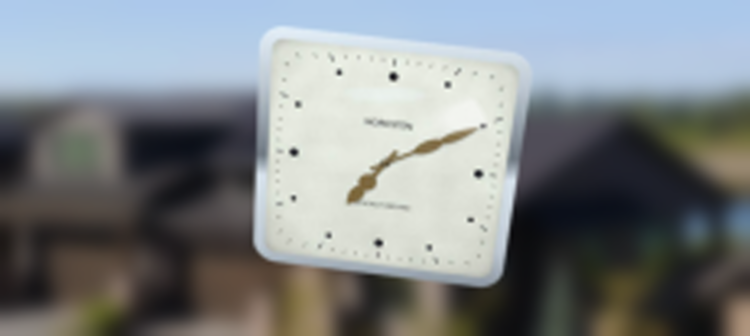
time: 7:10
